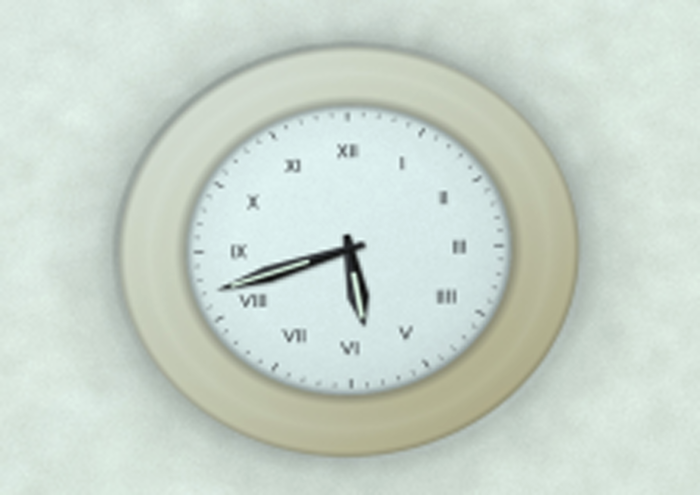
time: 5:42
